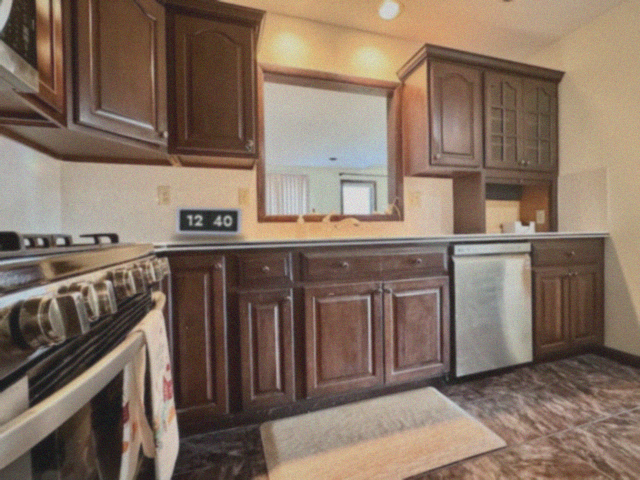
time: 12:40
